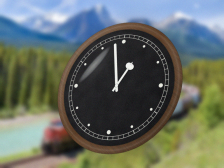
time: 12:58
